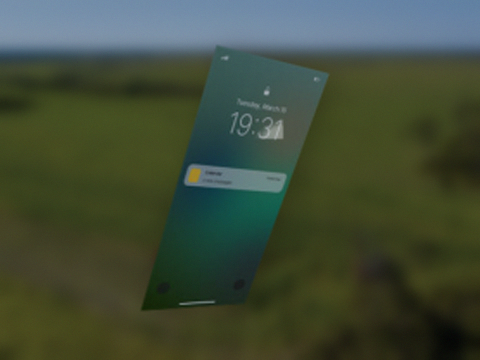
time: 19:31
